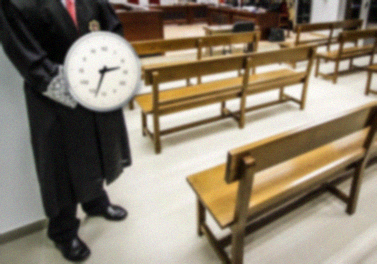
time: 2:33
